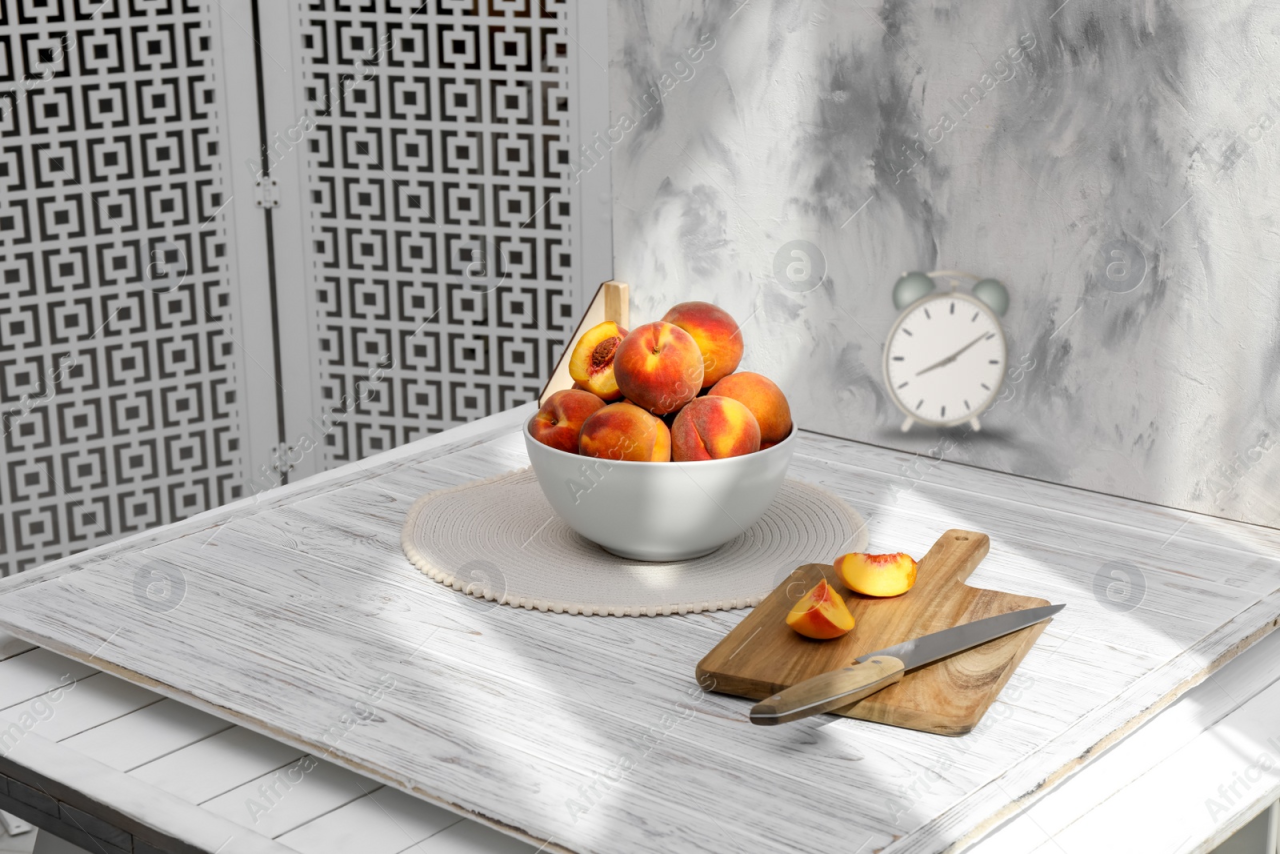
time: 8:09
